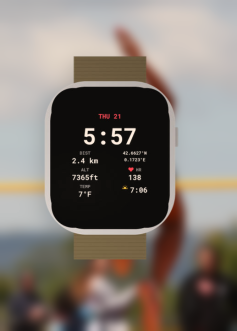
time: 5:57
